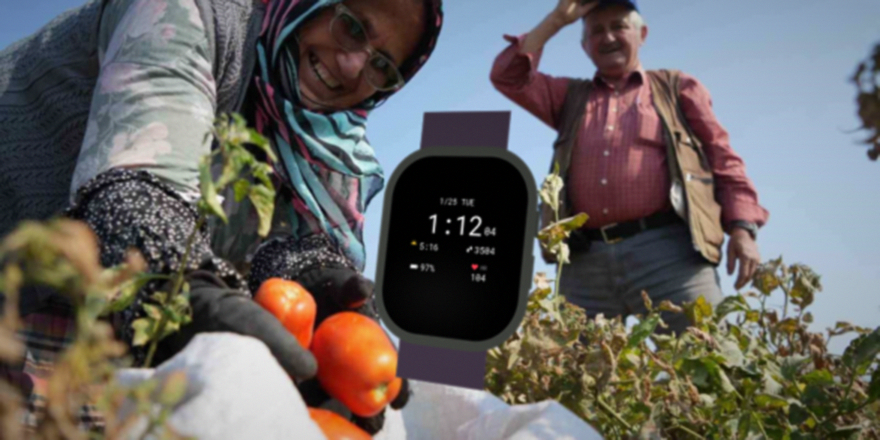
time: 1:12
